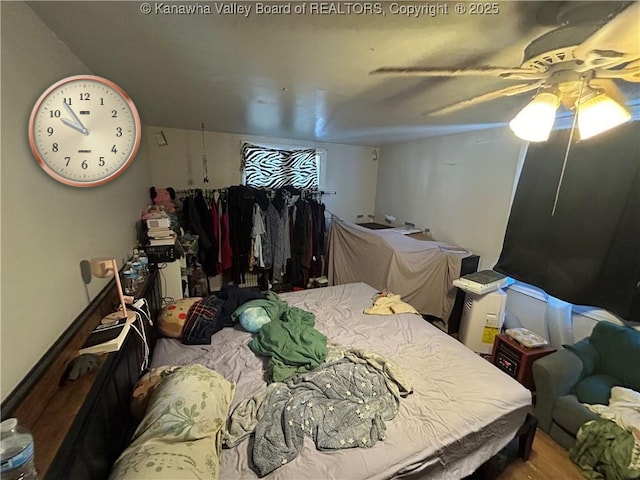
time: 9:54
